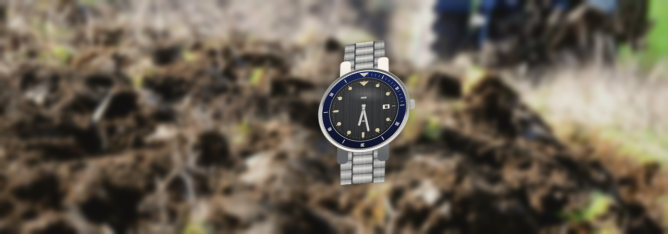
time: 6:28
